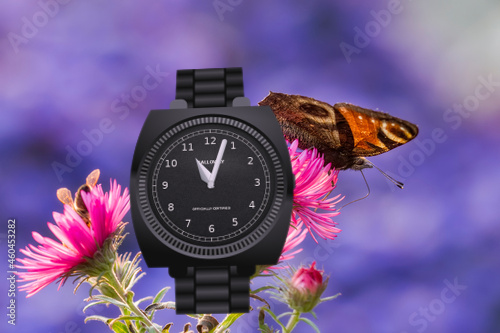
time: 11:03
